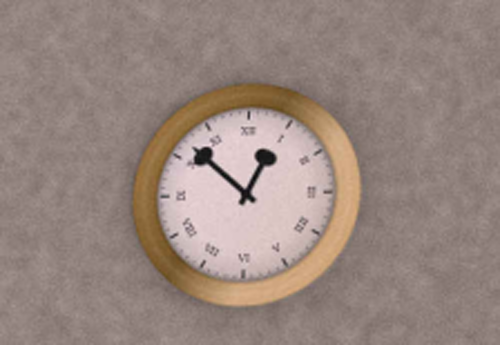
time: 12:52
